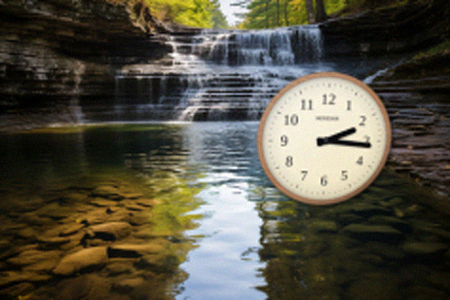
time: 2:16
